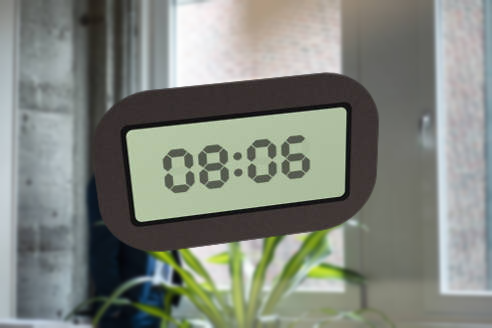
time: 8:06
